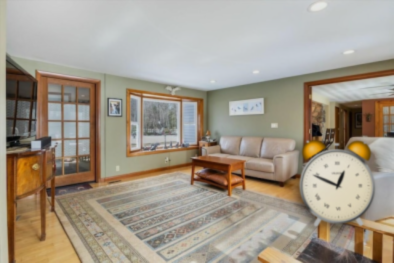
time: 12:49
